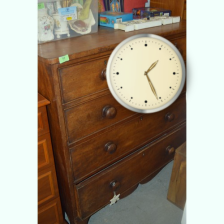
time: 1:26
